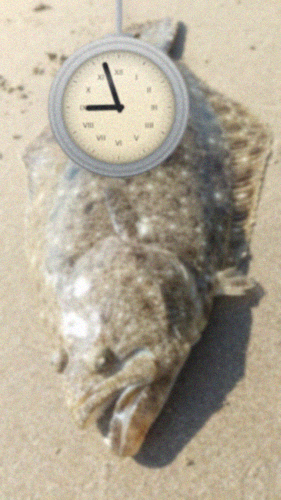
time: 8:57
